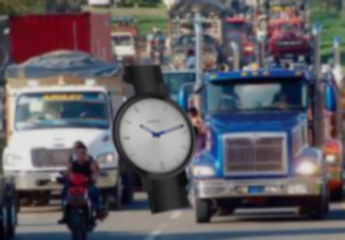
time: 10:13
